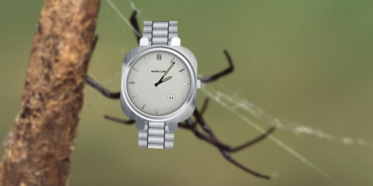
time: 2:06
